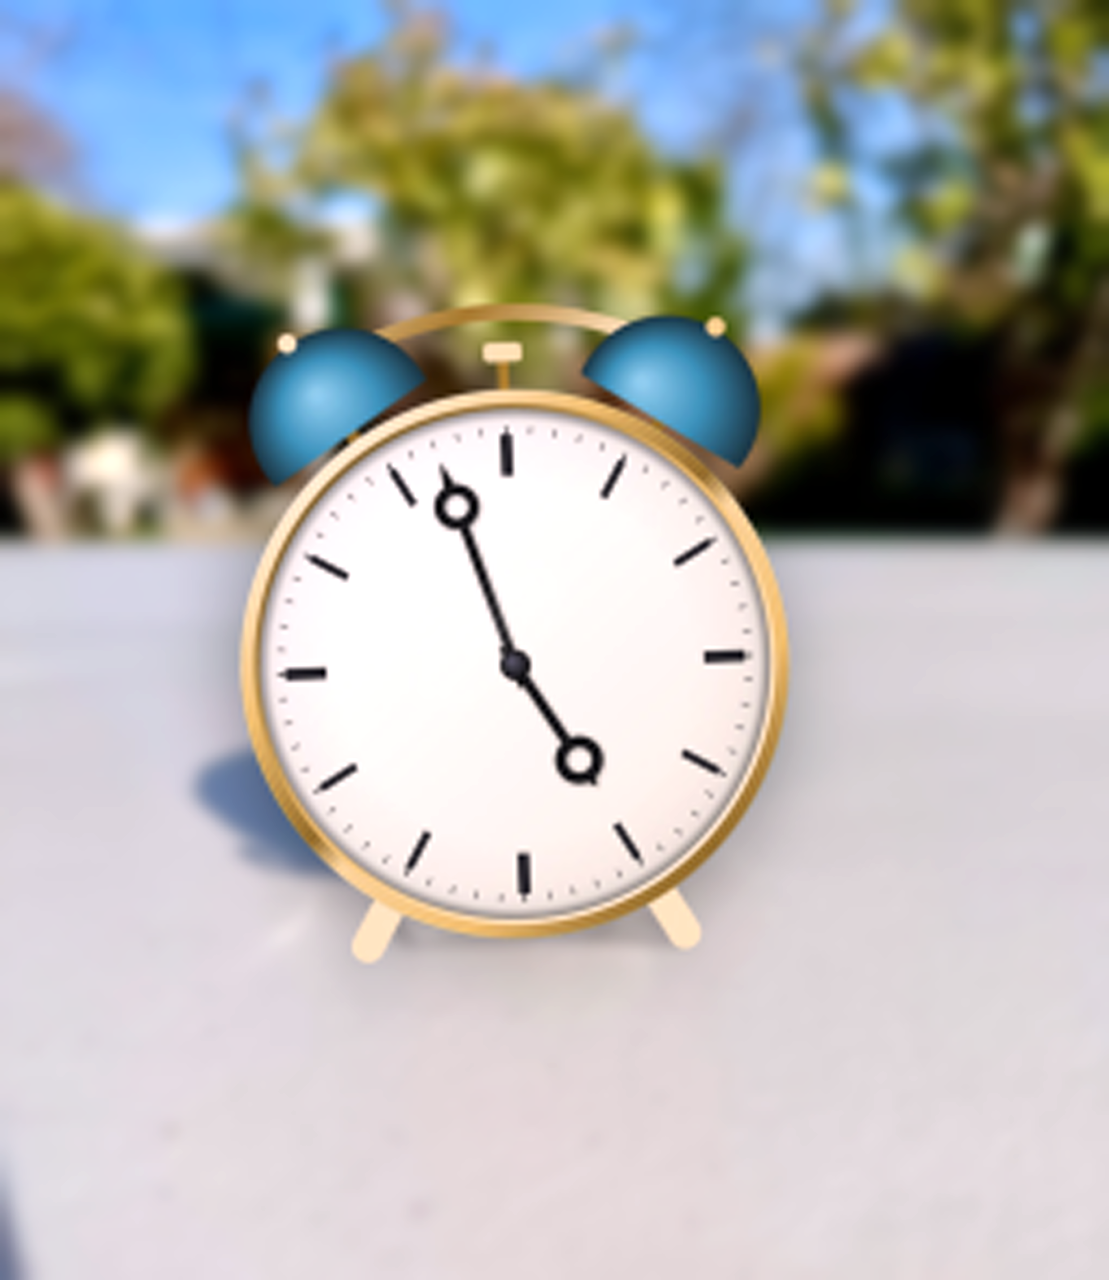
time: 4:57
